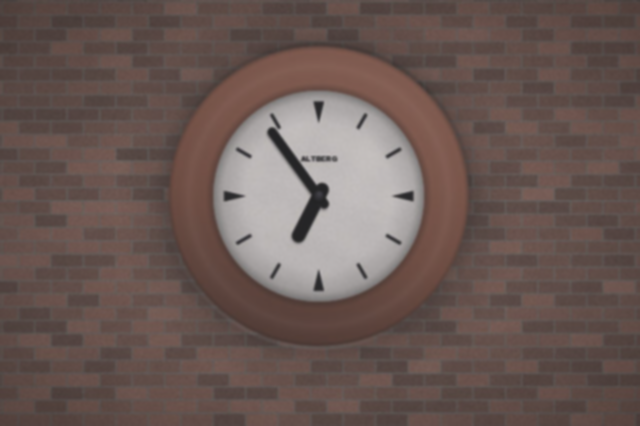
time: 6:54
